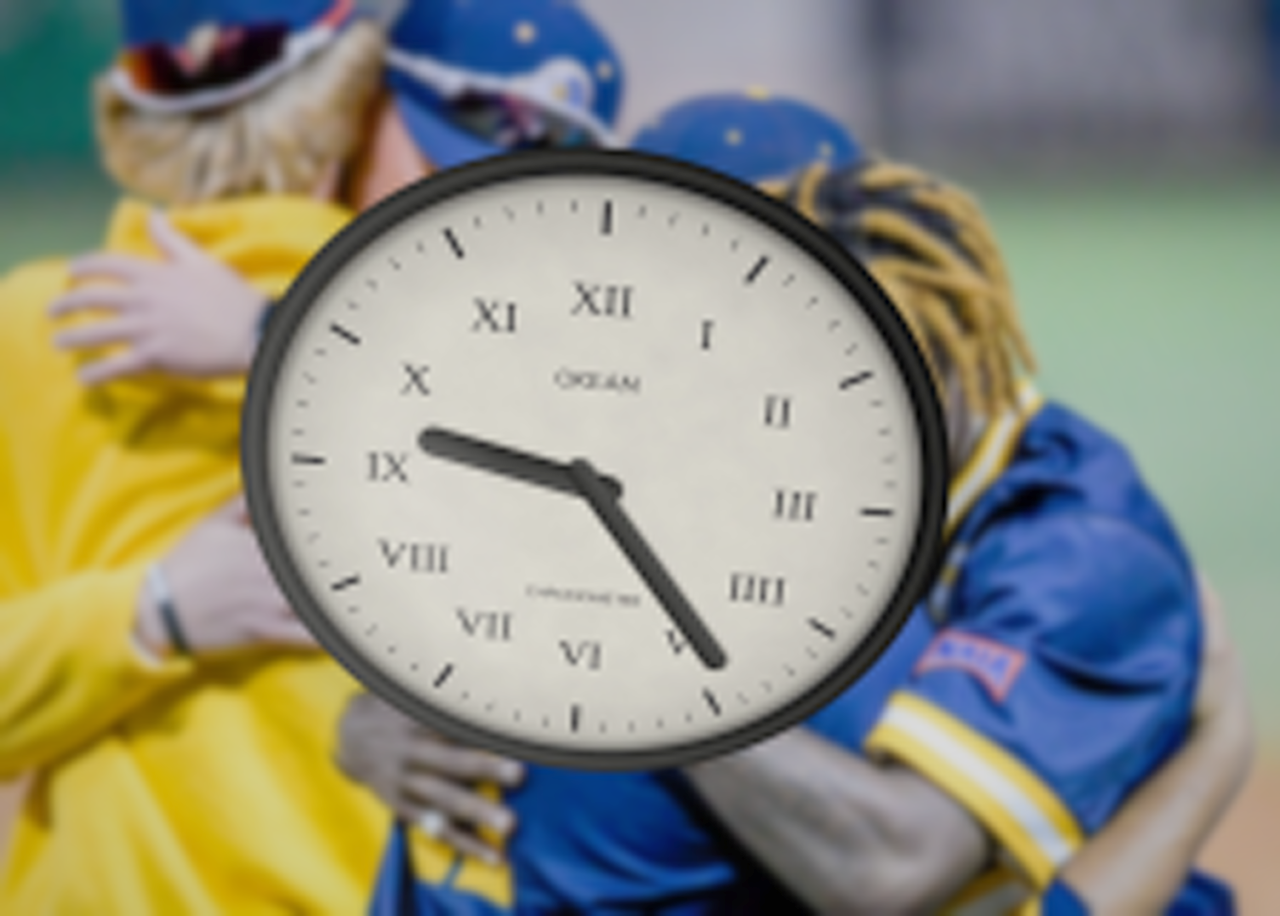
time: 9:24
